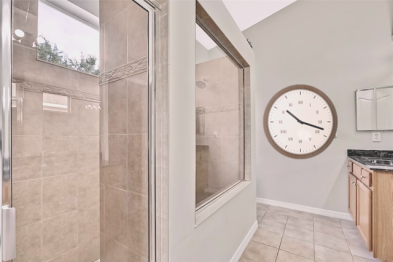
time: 10:18
